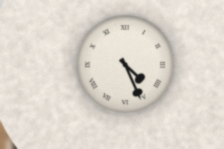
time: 4:26
